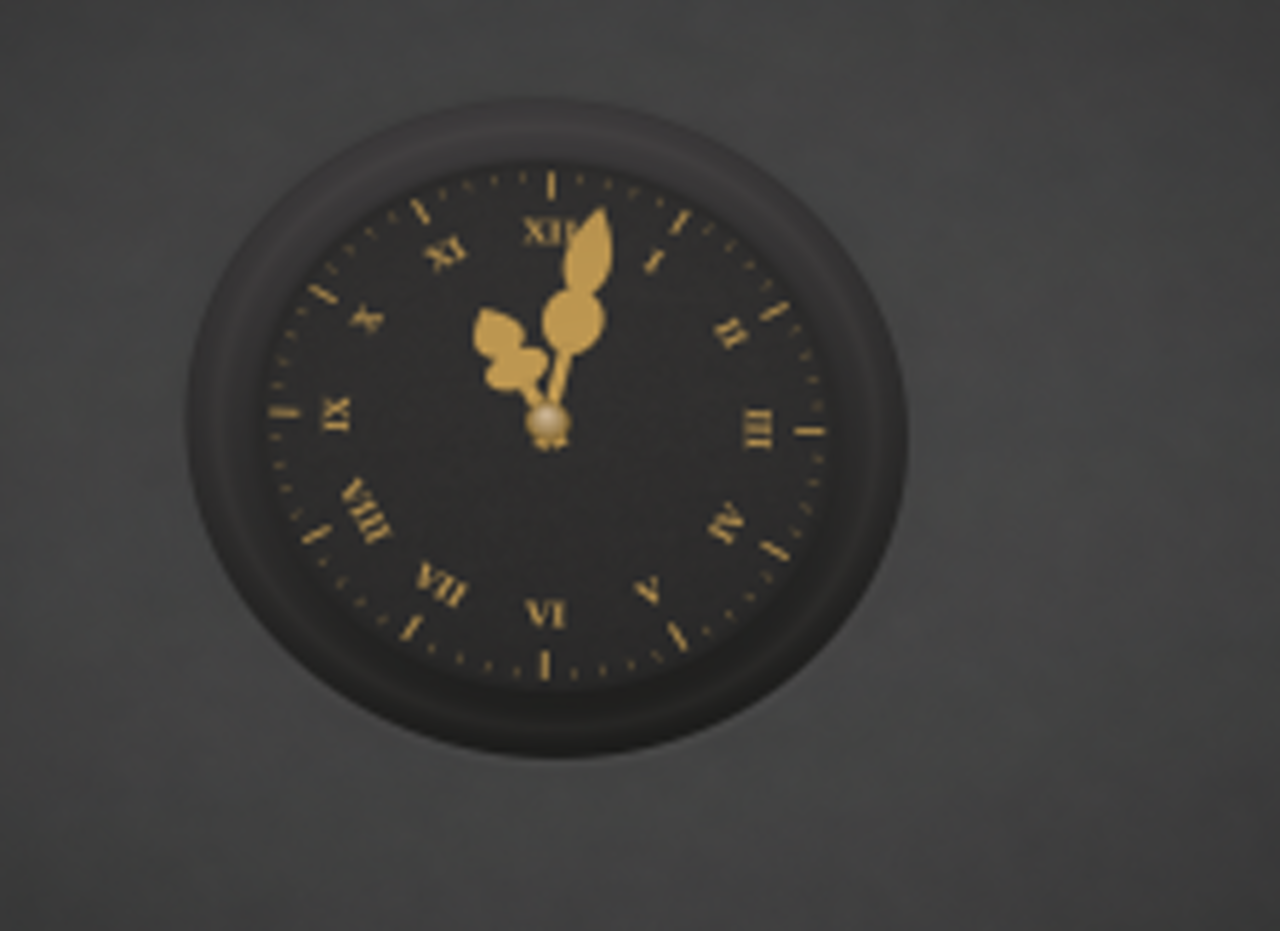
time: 11:02
